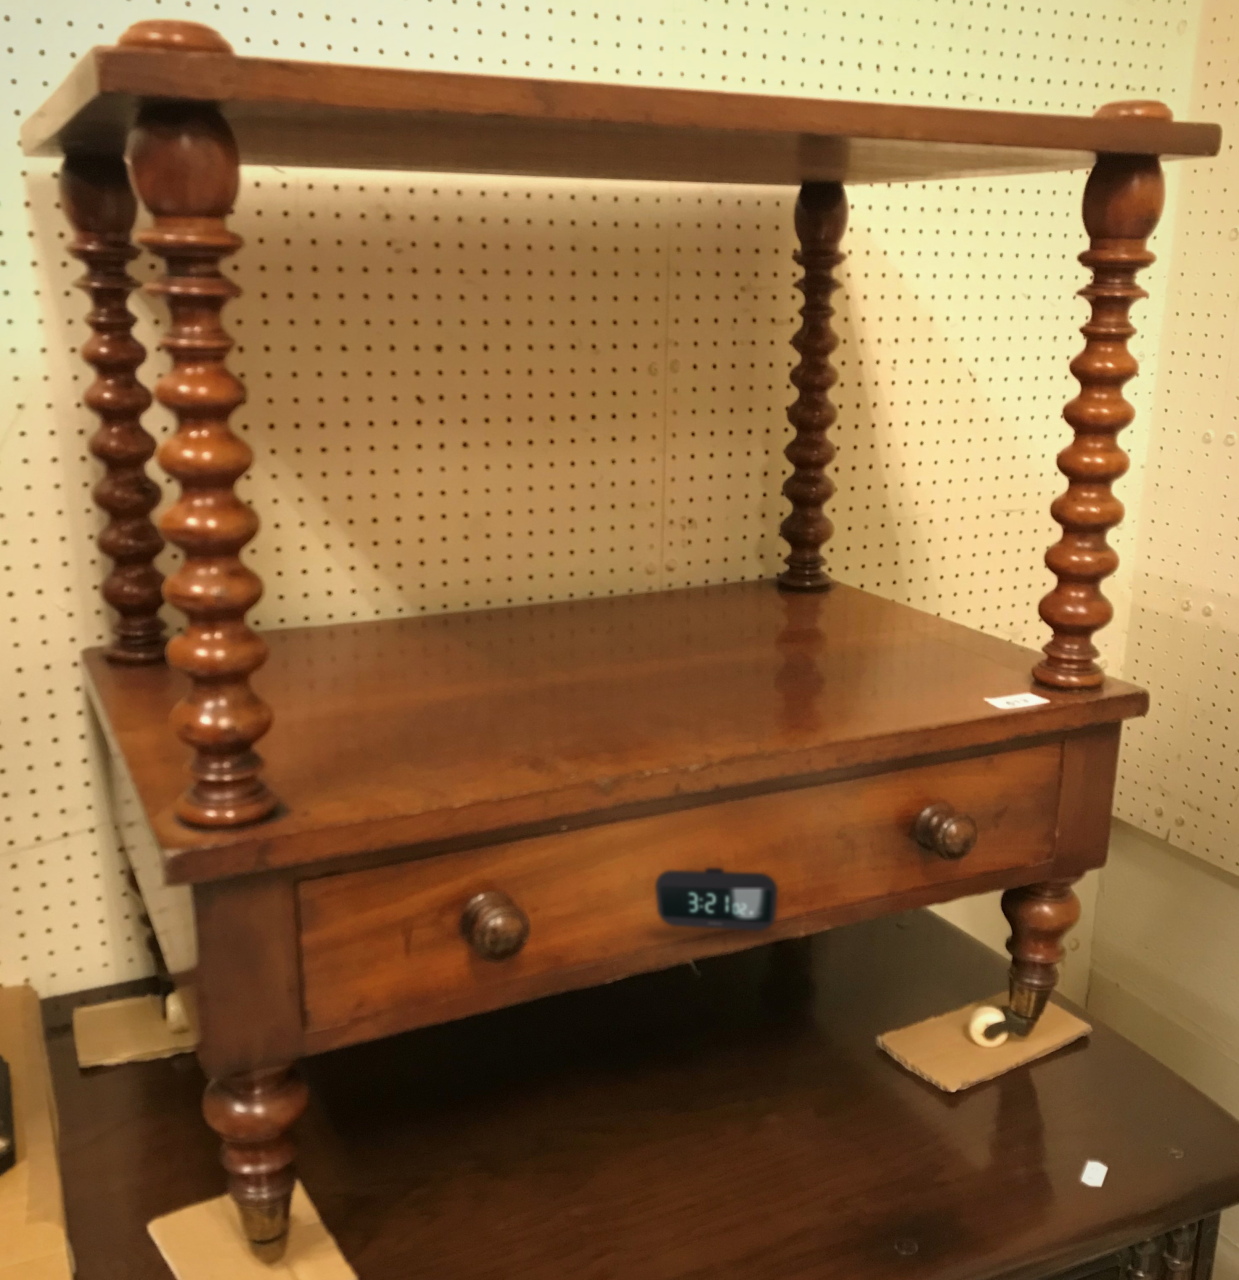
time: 3:21
